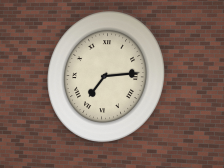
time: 7:14
